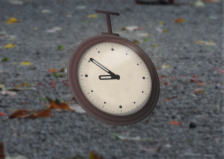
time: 8:51
